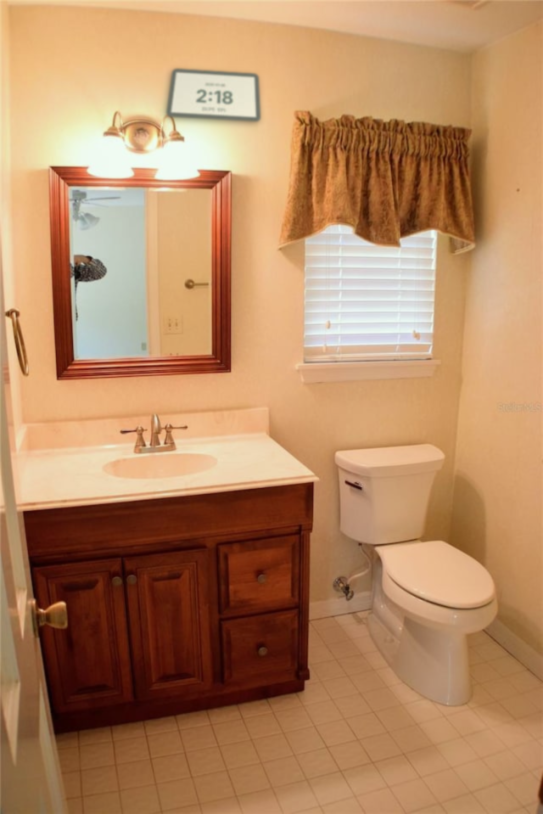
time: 2:18
